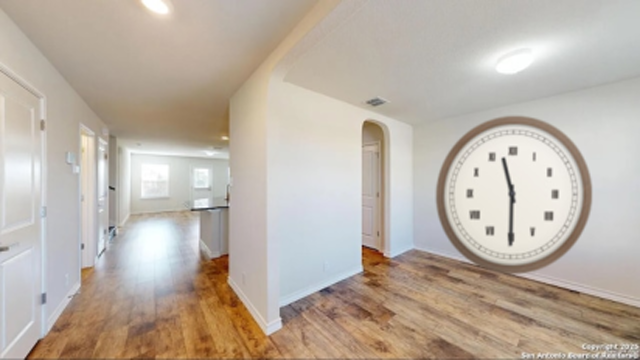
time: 11:30
